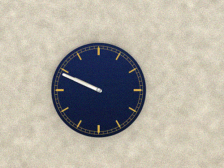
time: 9:49
